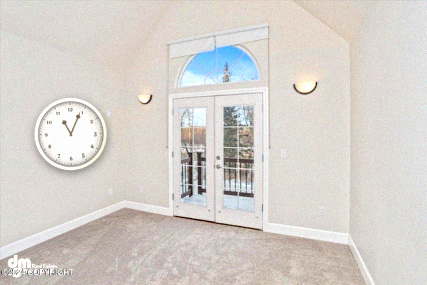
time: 11:04
